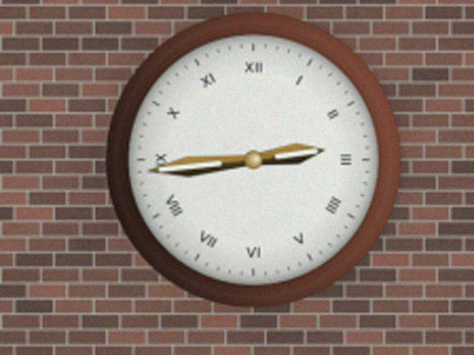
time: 2:44
